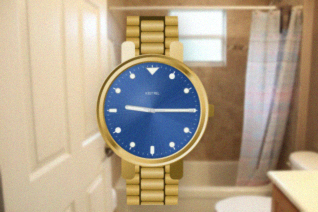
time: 9:15
